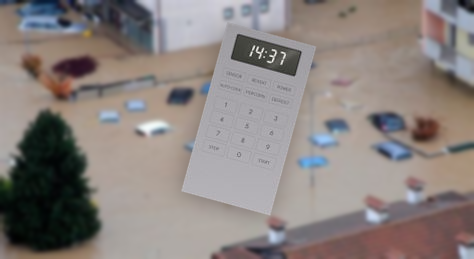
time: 14:37
